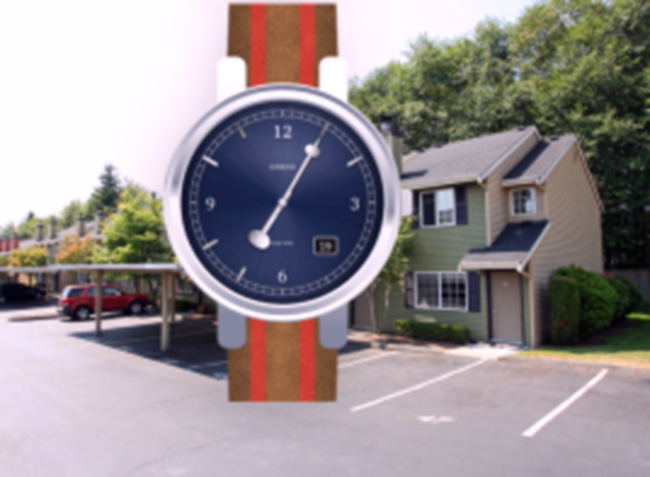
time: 7:05
